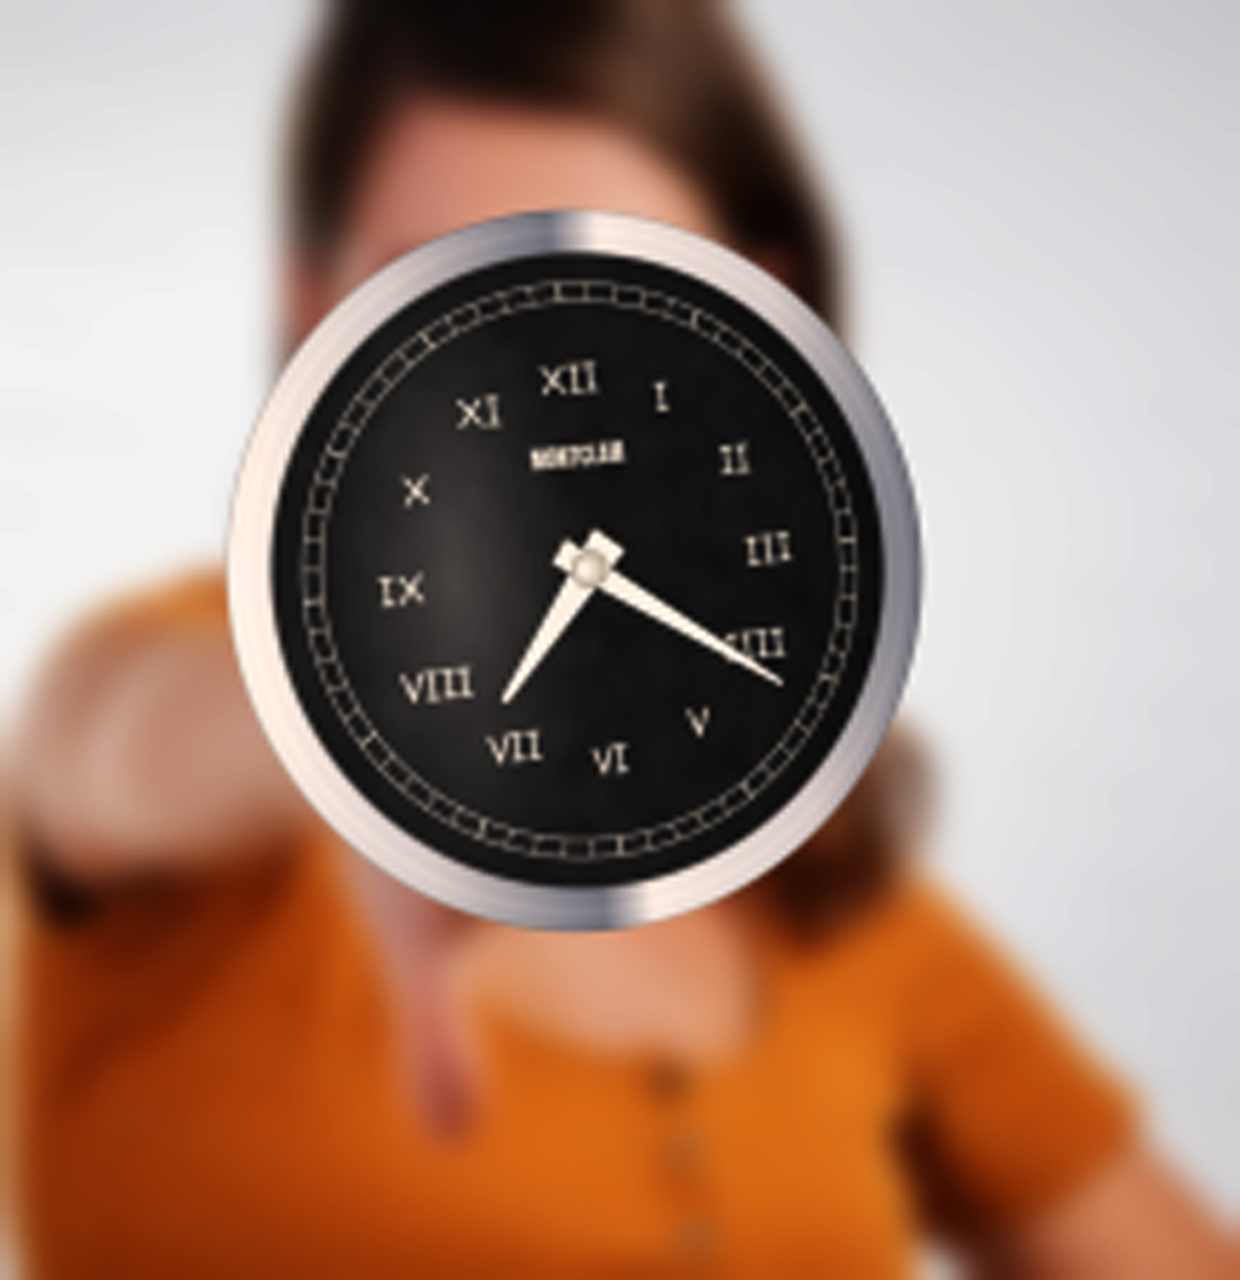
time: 7:21
